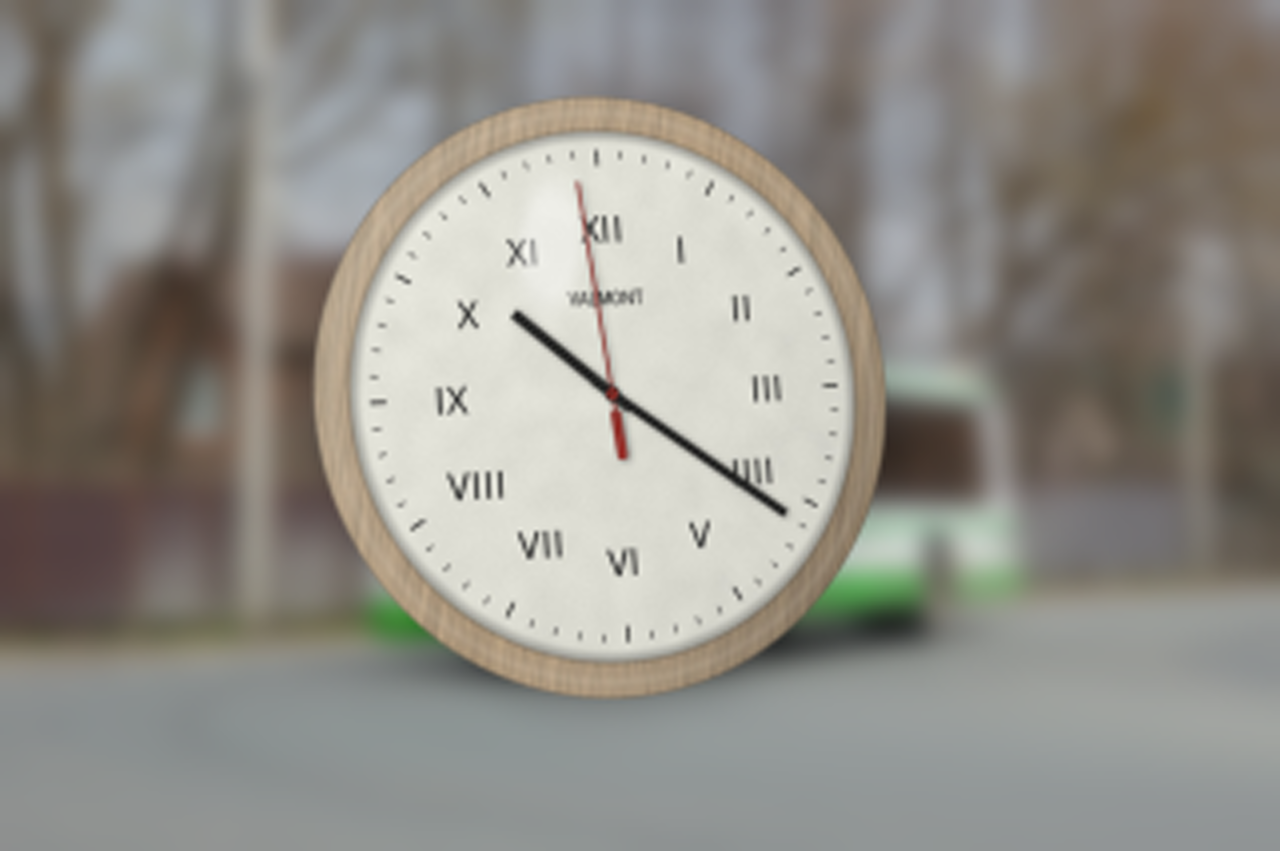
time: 10:20:59
